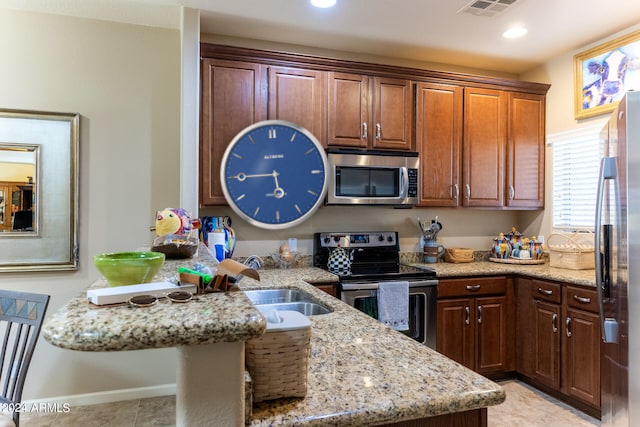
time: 5:45
